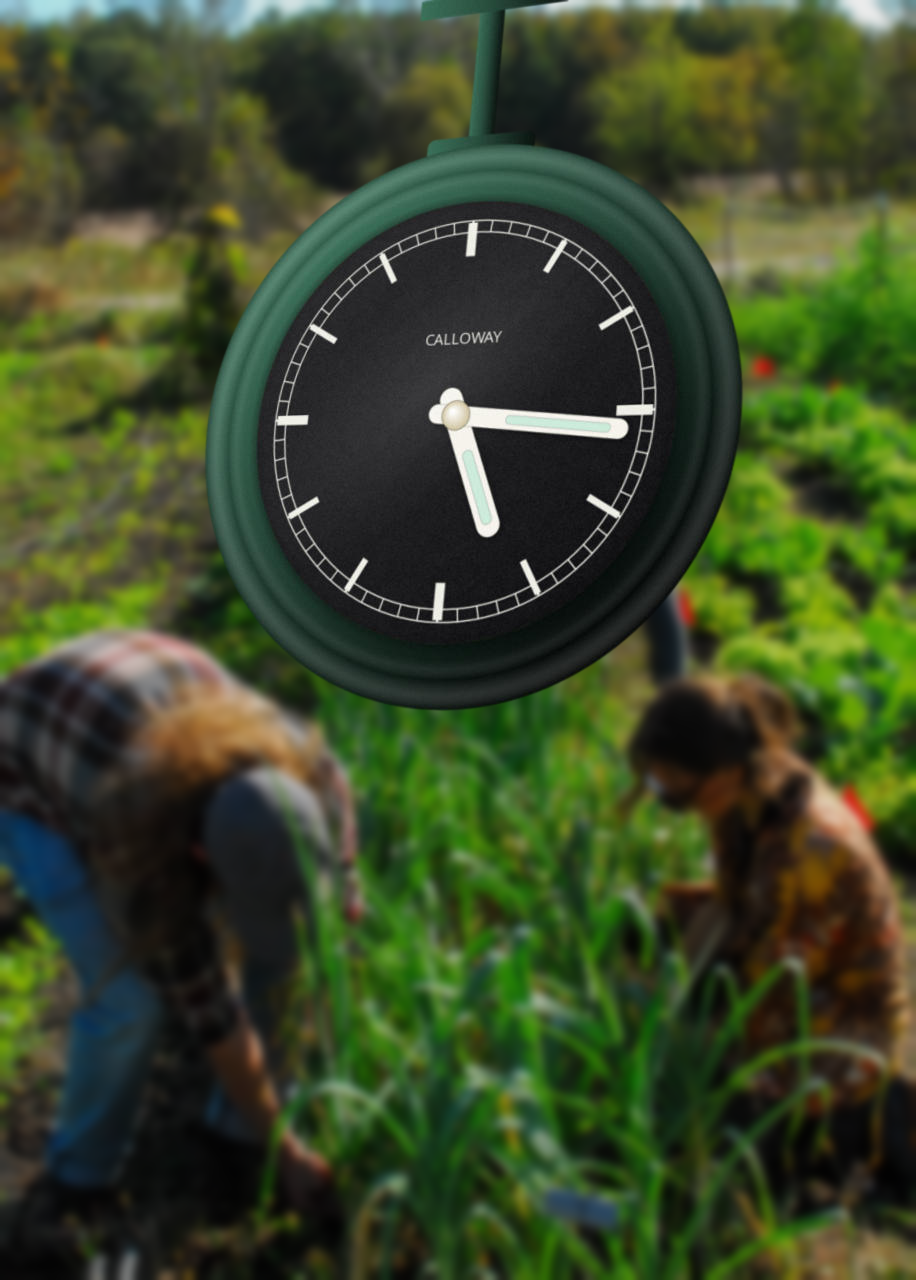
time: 5:16
